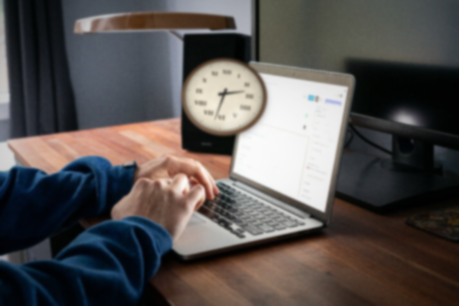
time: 2:32
